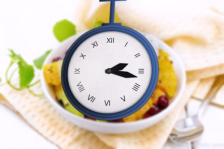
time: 2:17
